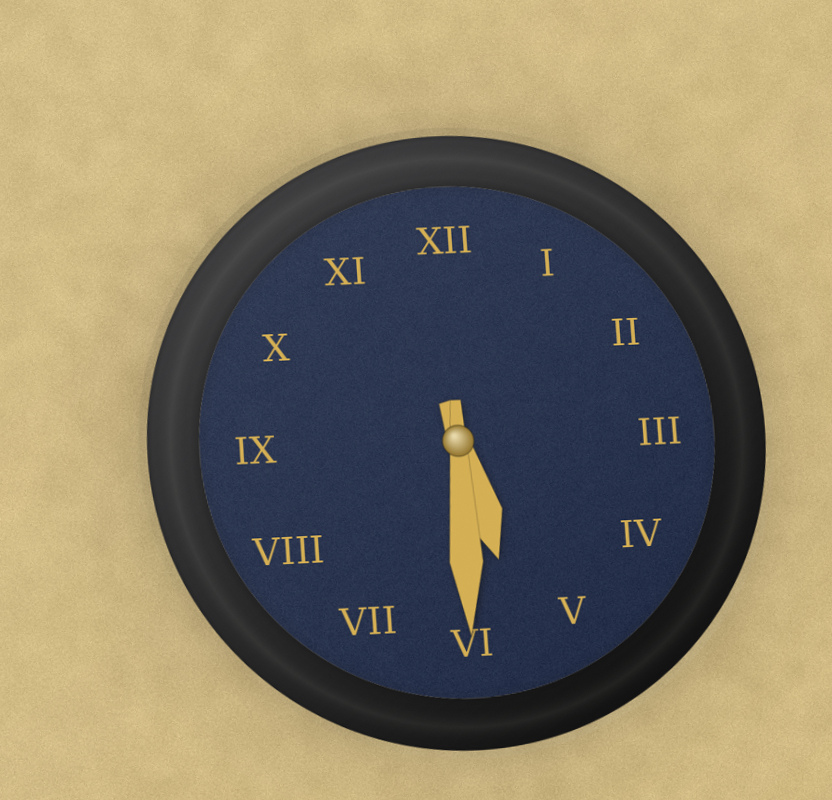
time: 5:30
